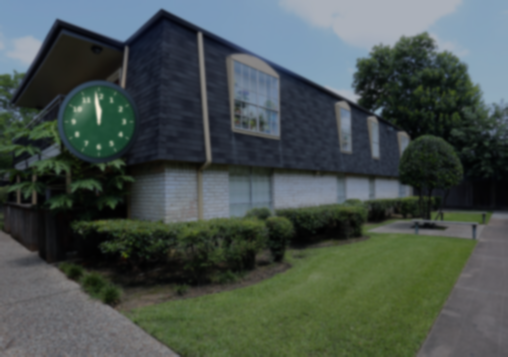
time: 11:59
